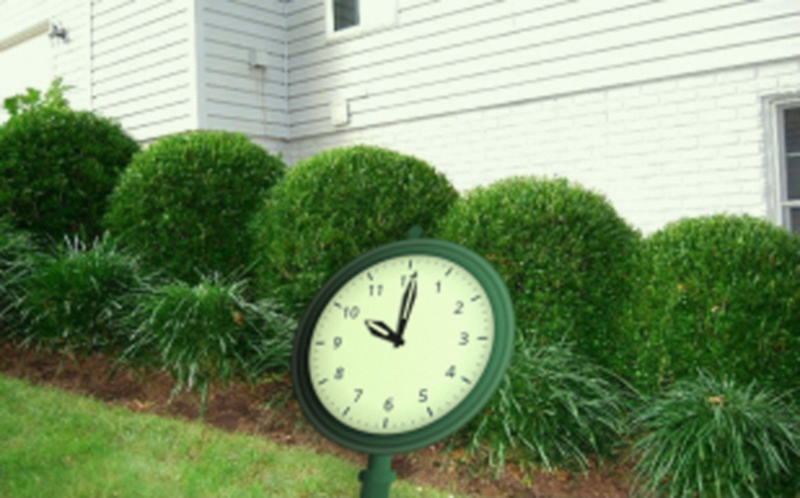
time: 10:01
